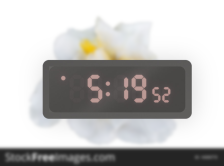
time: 5:19:52
